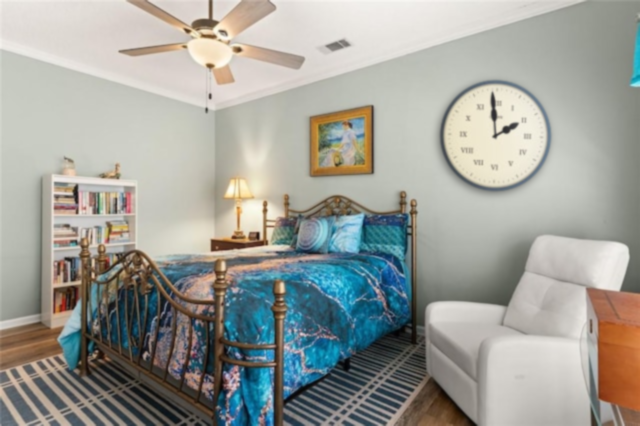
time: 1:59
